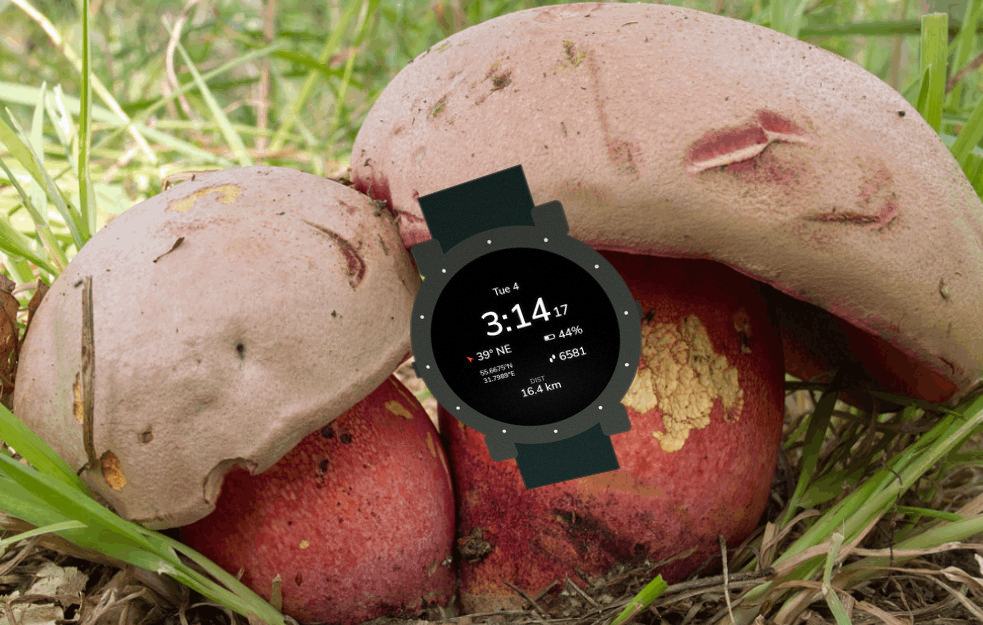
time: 3:14:17
